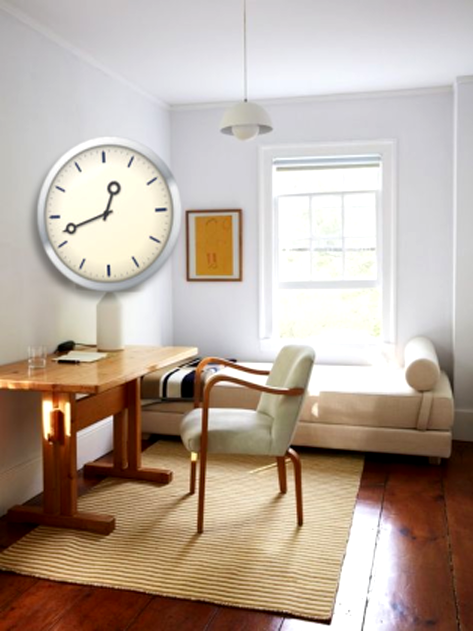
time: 12:42
